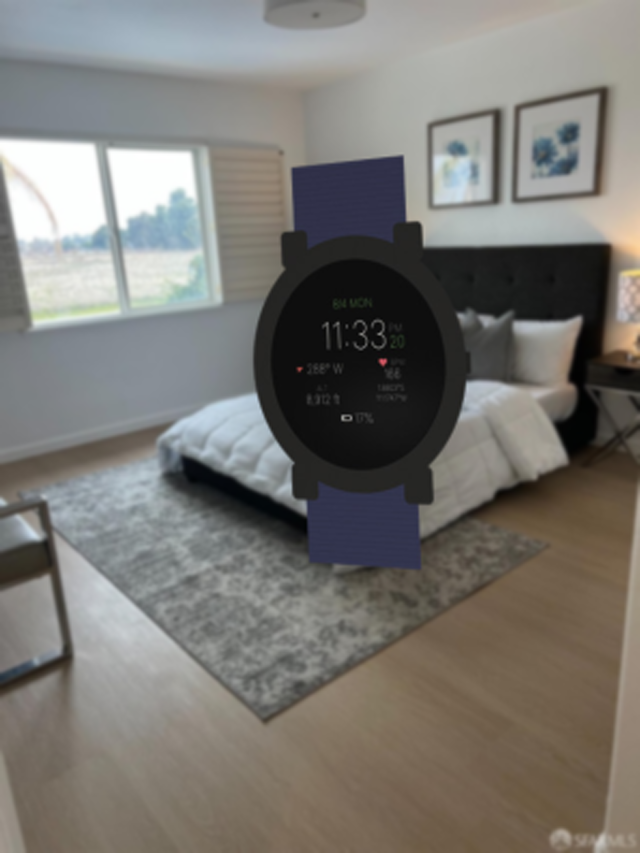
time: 11:33
